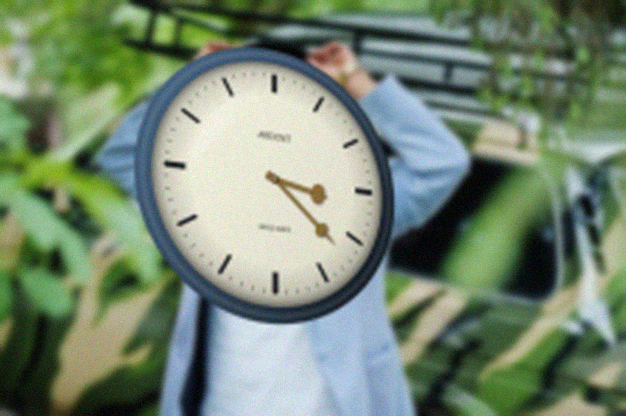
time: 3:22
